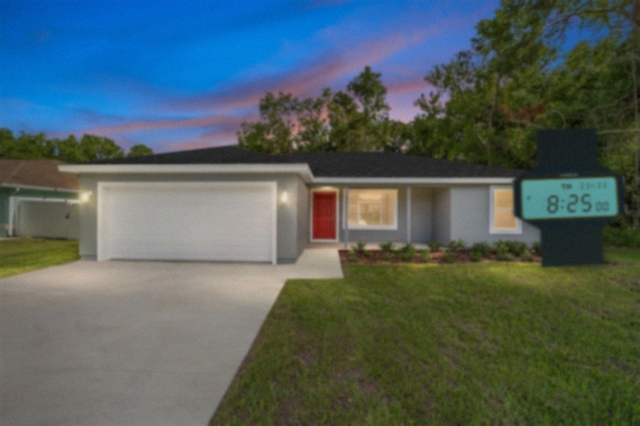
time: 8:25
